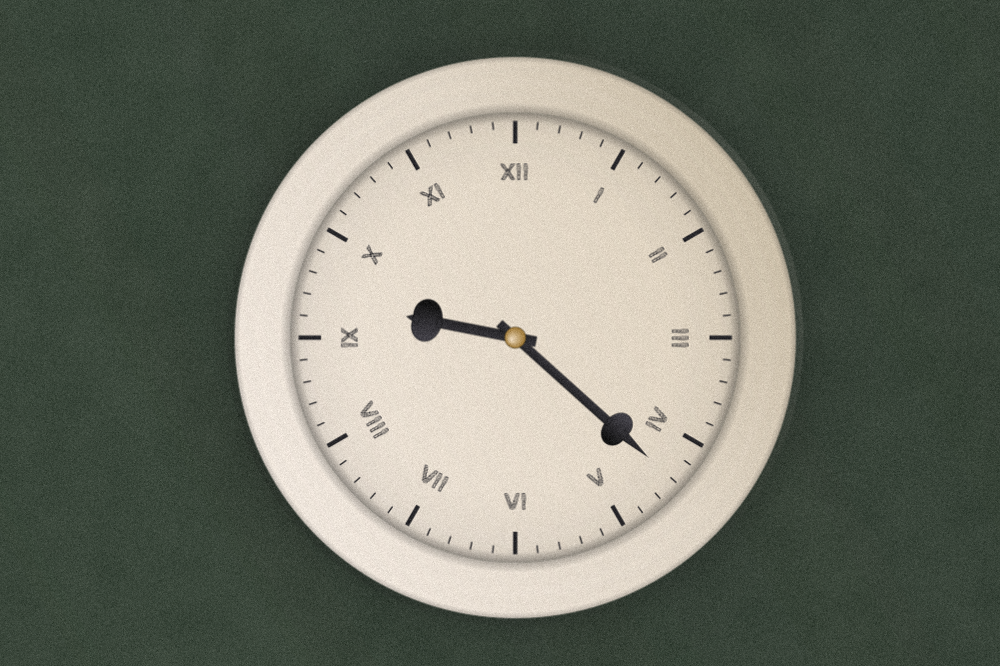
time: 9:22
